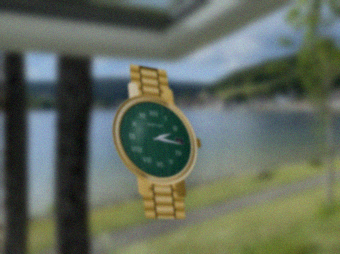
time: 2:16
